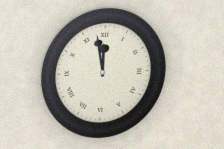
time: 11:58
